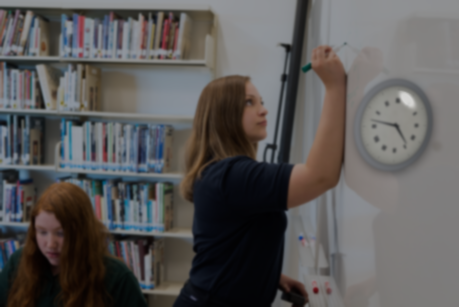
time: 4:47
